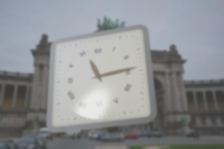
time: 11:14
